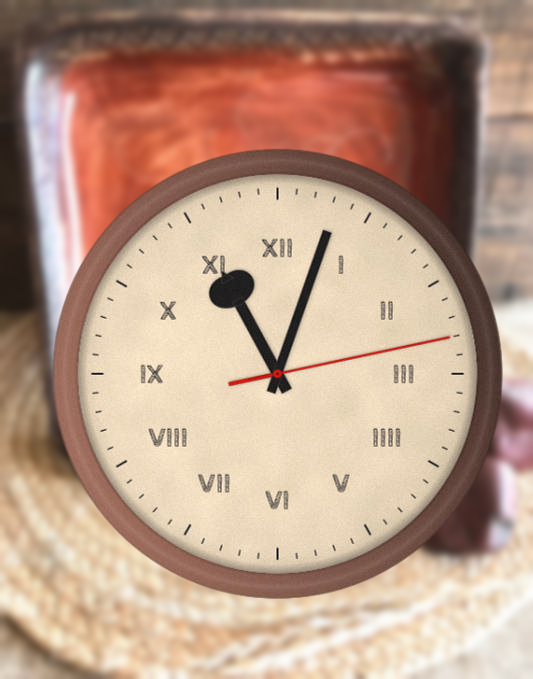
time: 11:03:13
